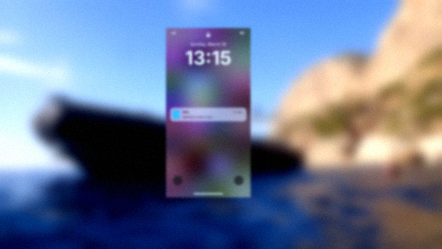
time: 13:15
